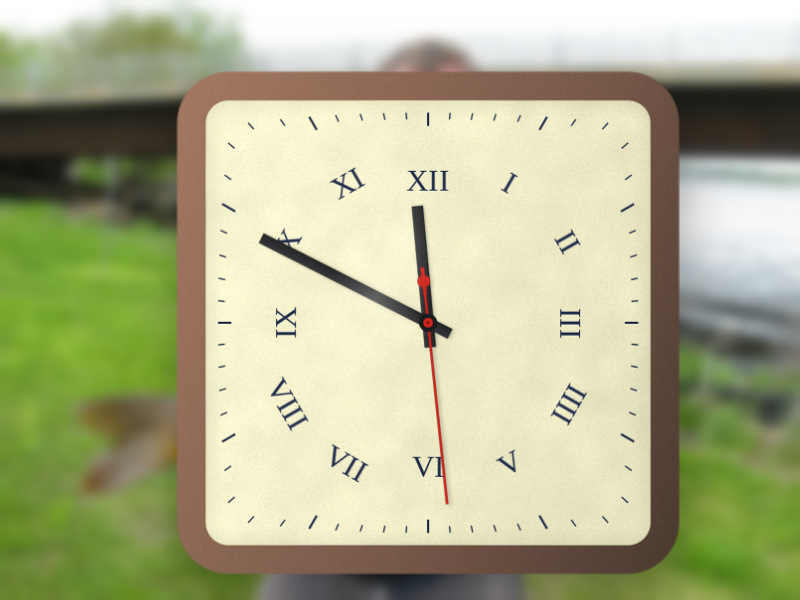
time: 11:49:29
